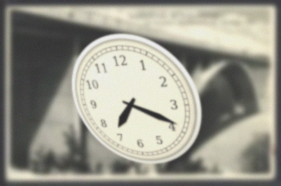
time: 7:19
